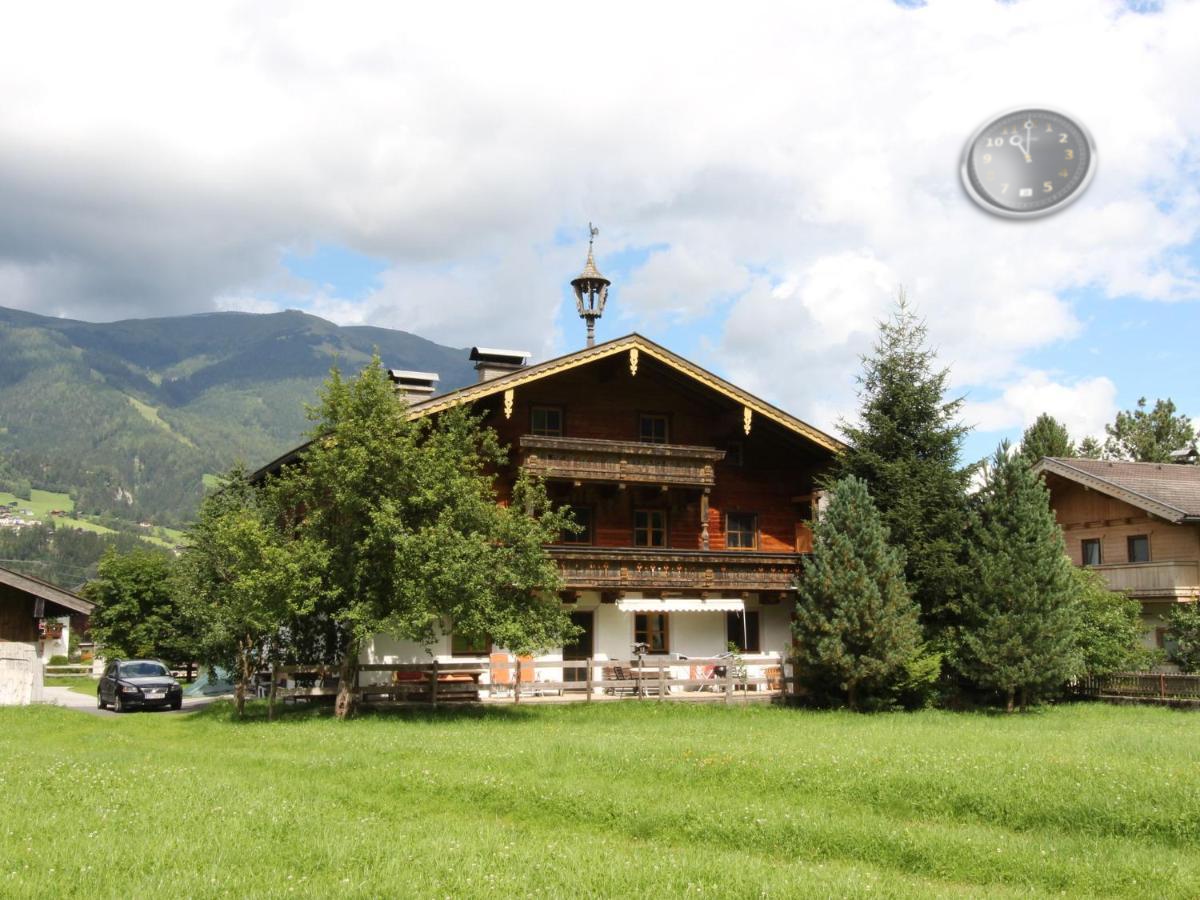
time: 11:00
